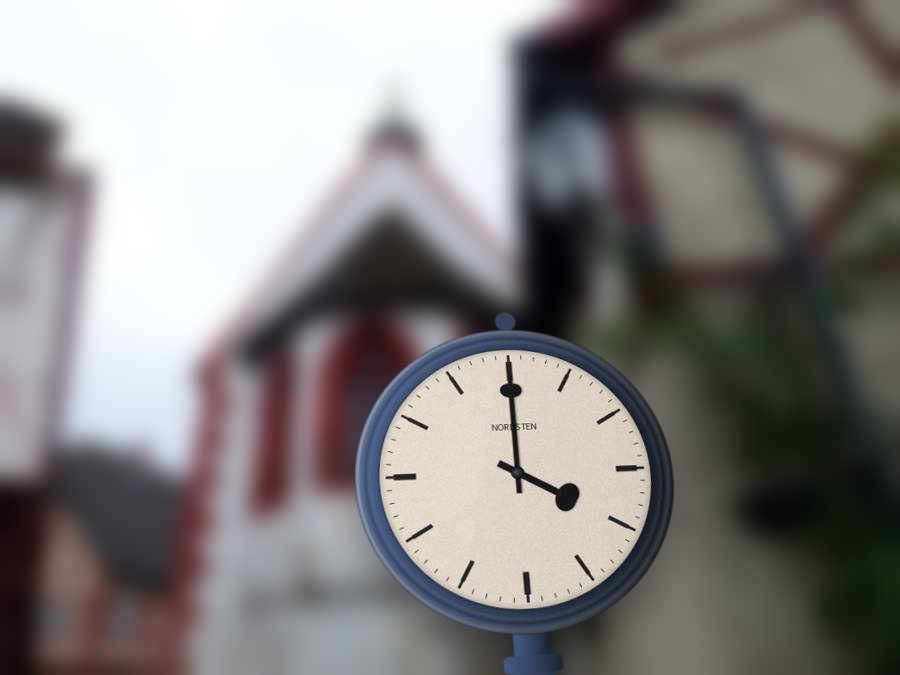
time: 4:00
